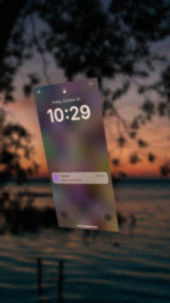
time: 10:29
